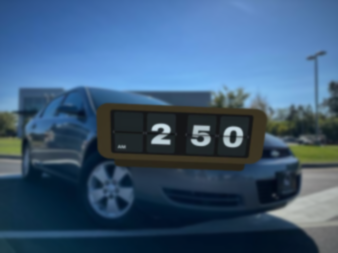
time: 2:50
